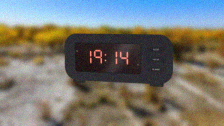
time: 19:14
